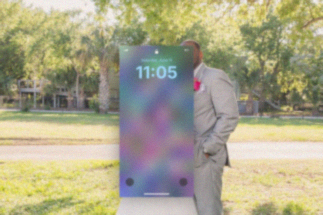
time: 11:05
